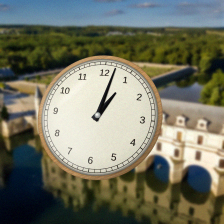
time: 1:02
